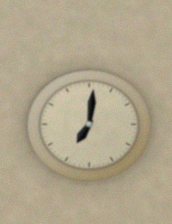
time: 7:01
